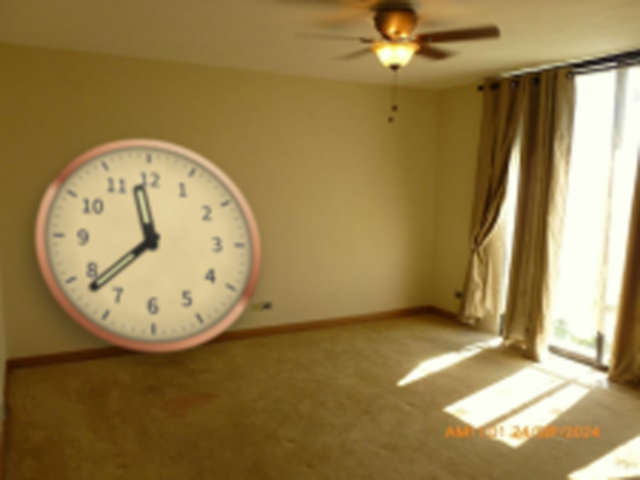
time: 11:38
